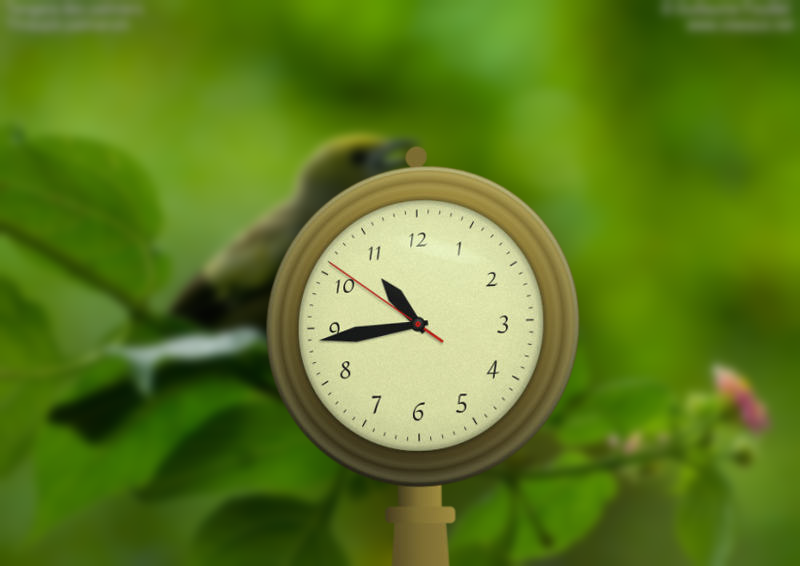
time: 10:43:51
